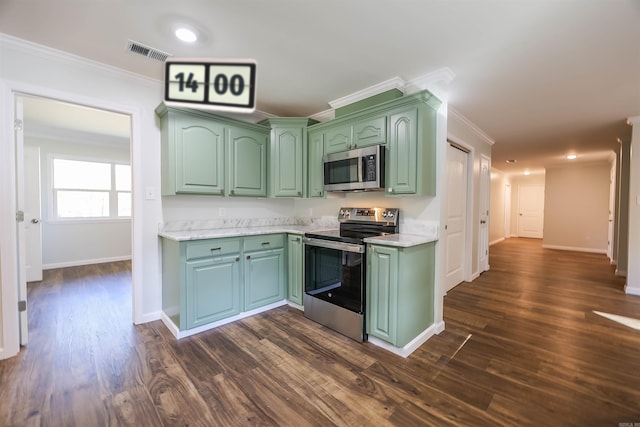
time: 14:00
